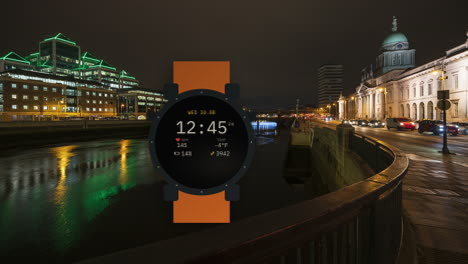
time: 12:45
